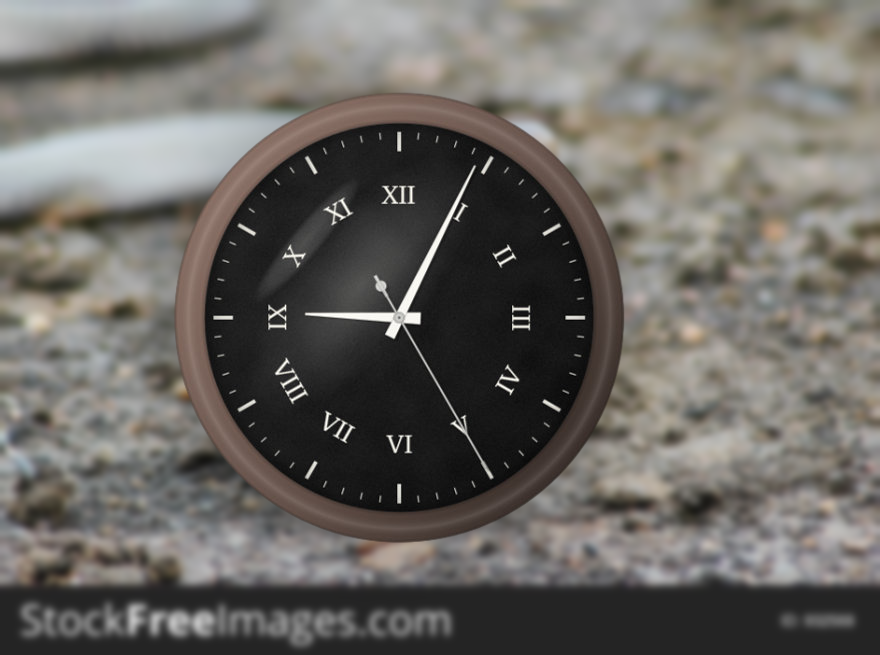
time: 9:04:25
